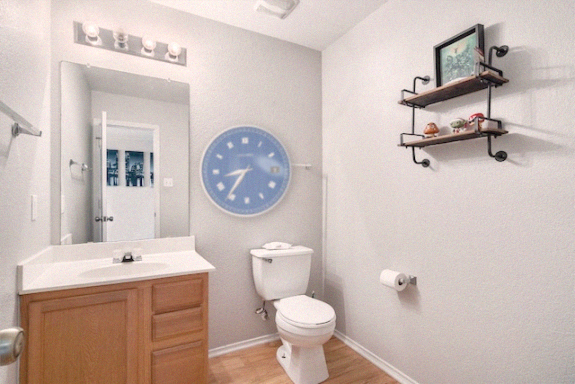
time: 8:36
